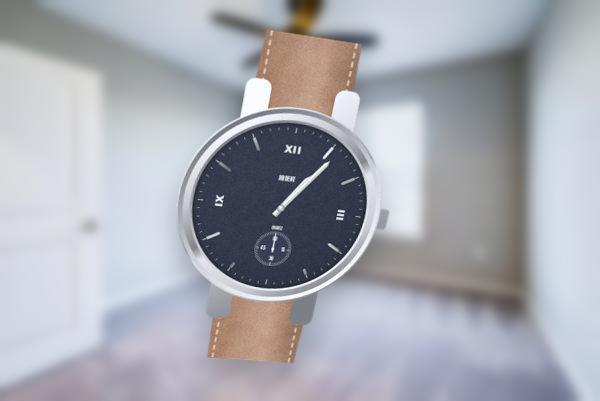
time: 1:06
